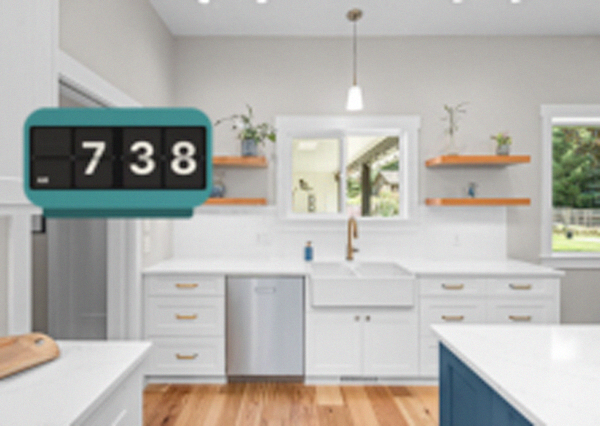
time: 7:38
